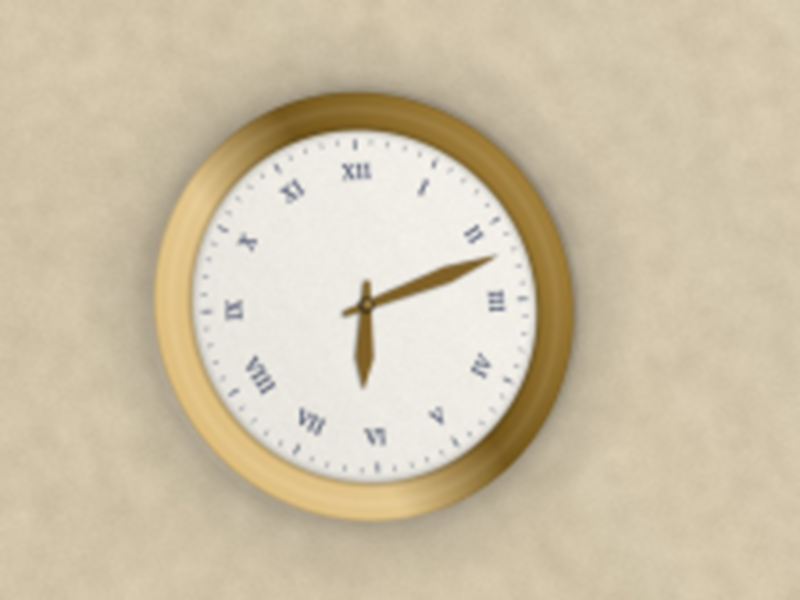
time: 6:12
